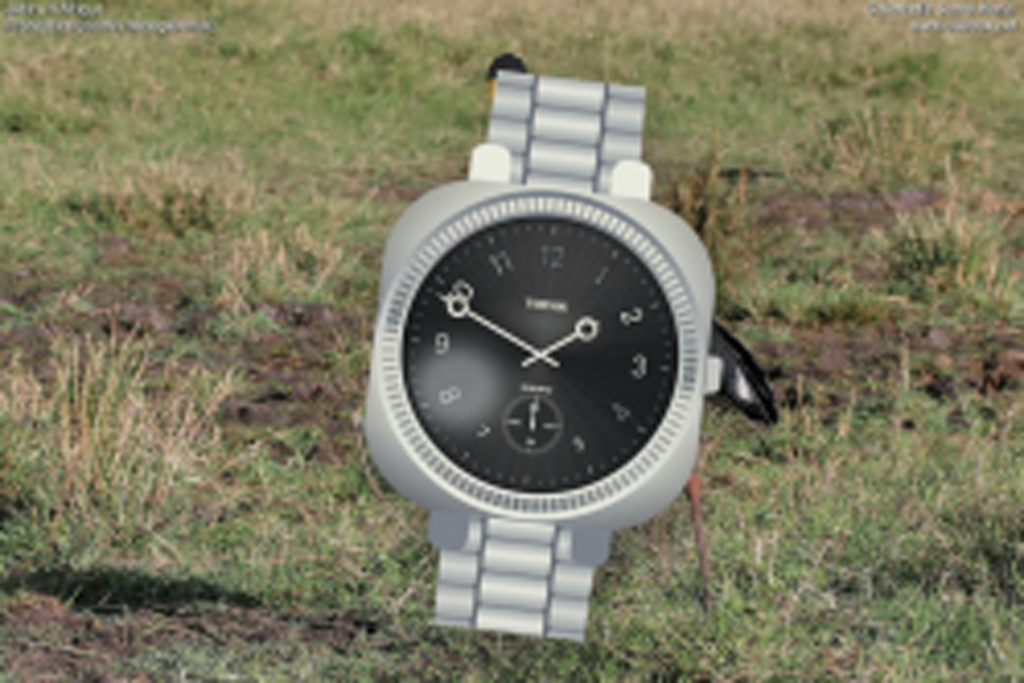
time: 1:49
